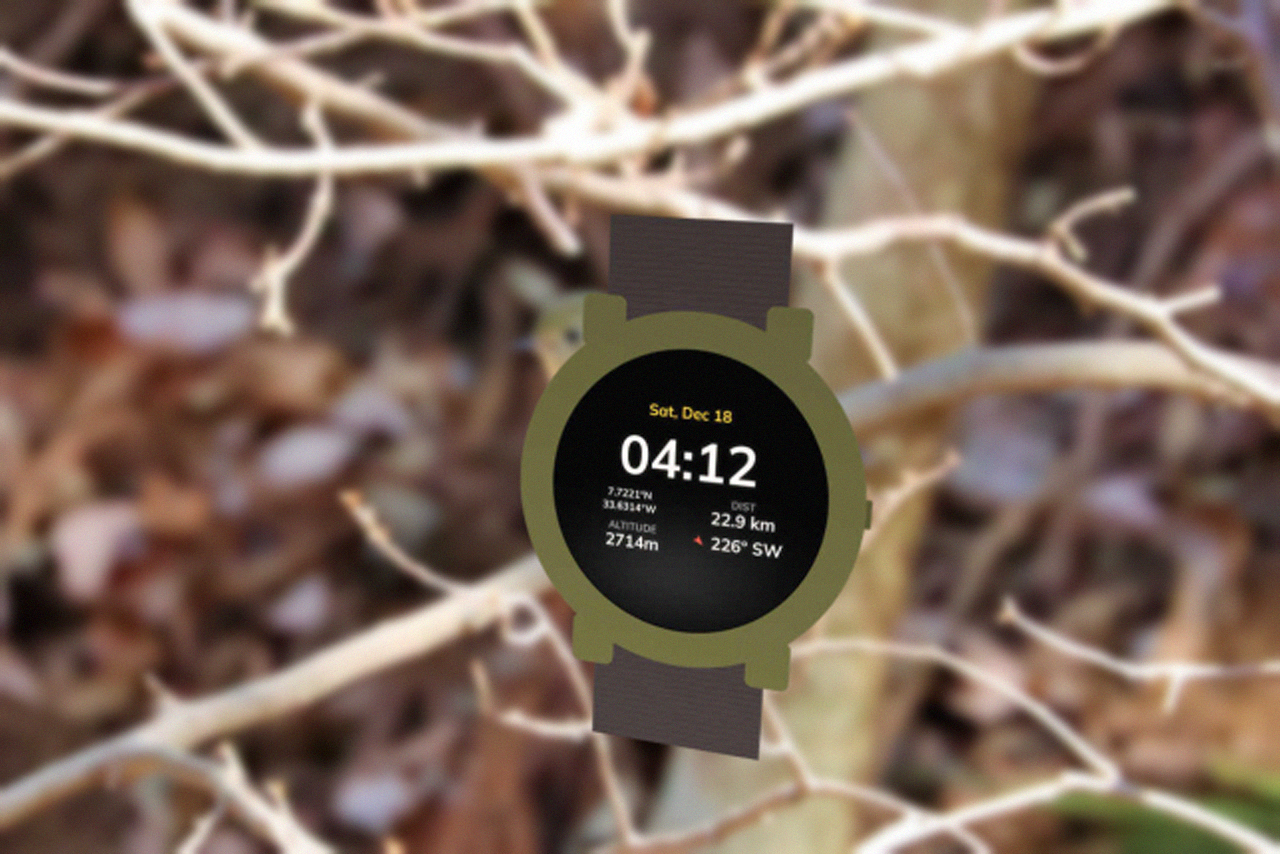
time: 4:12
